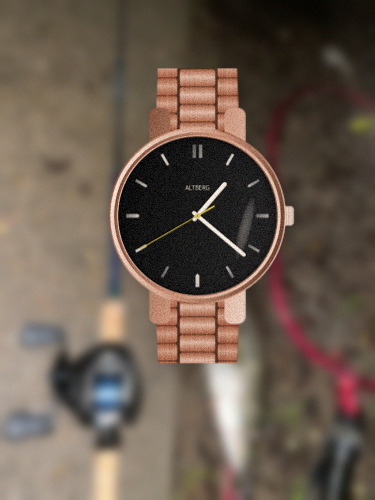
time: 1:21:40
